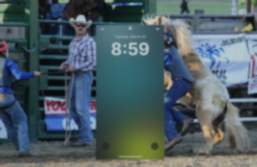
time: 8:59
